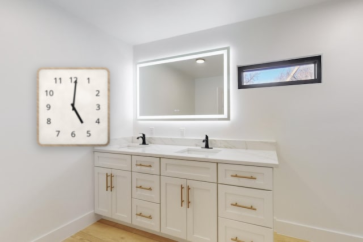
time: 5:01
